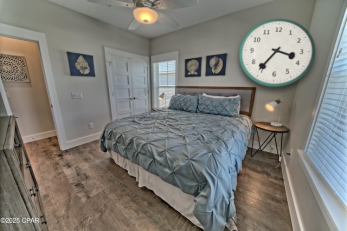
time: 3:36
